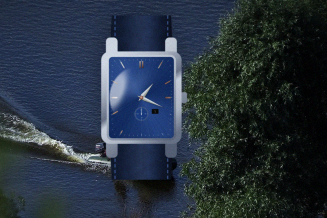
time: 1:19
